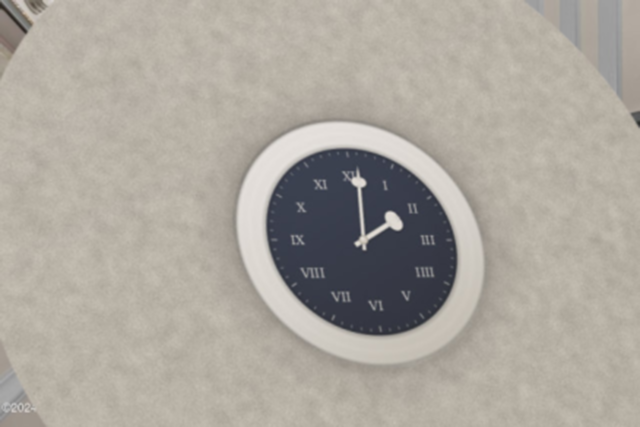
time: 2:01
